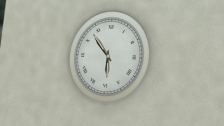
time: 5:53
